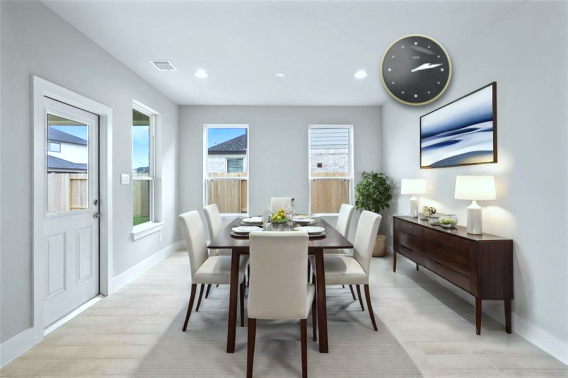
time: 2:13
